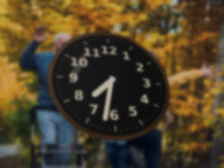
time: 7:32
